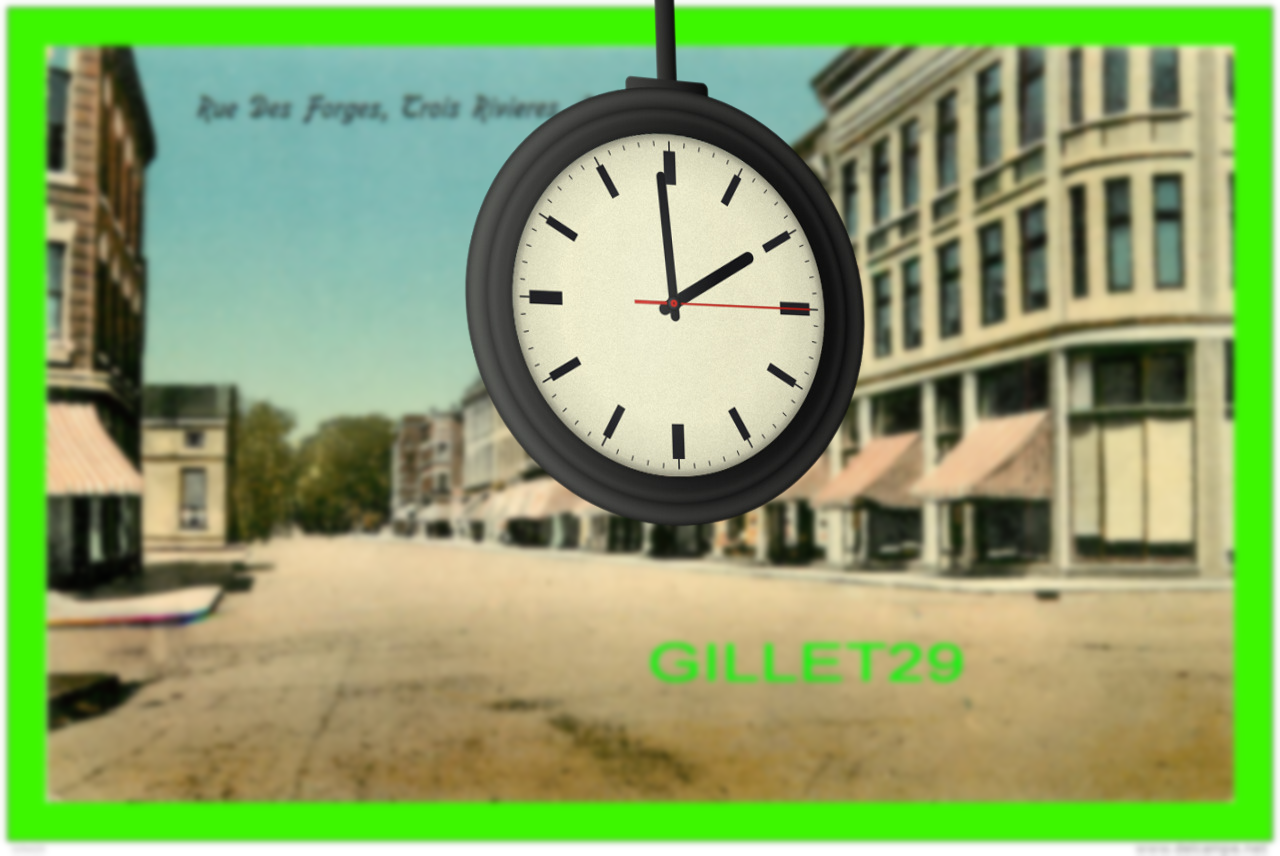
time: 1:59:15
